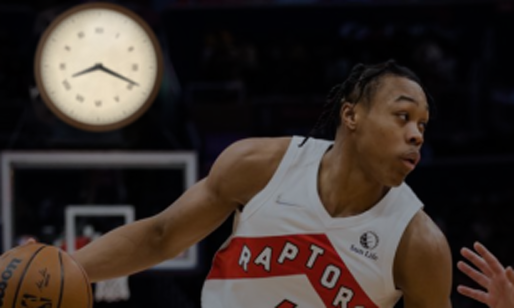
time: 8:19
